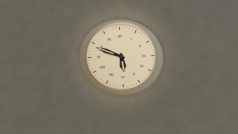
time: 5:49
